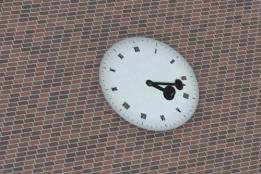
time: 4:17
